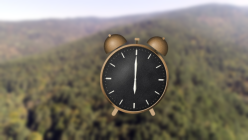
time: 6:00
